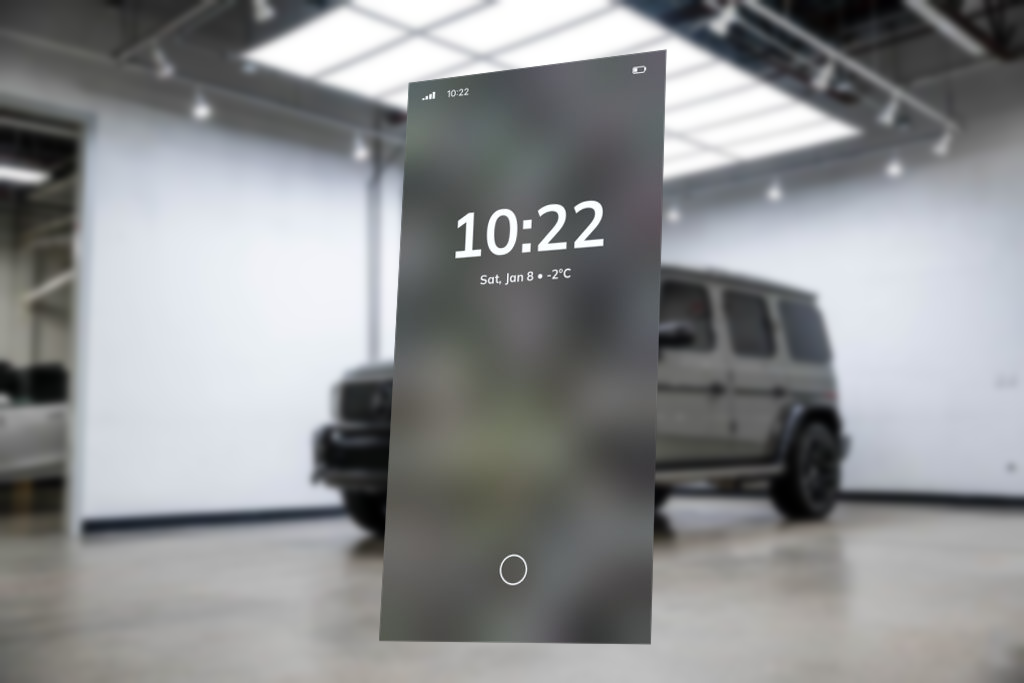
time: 10:22
